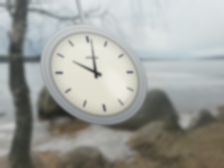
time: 10:01
